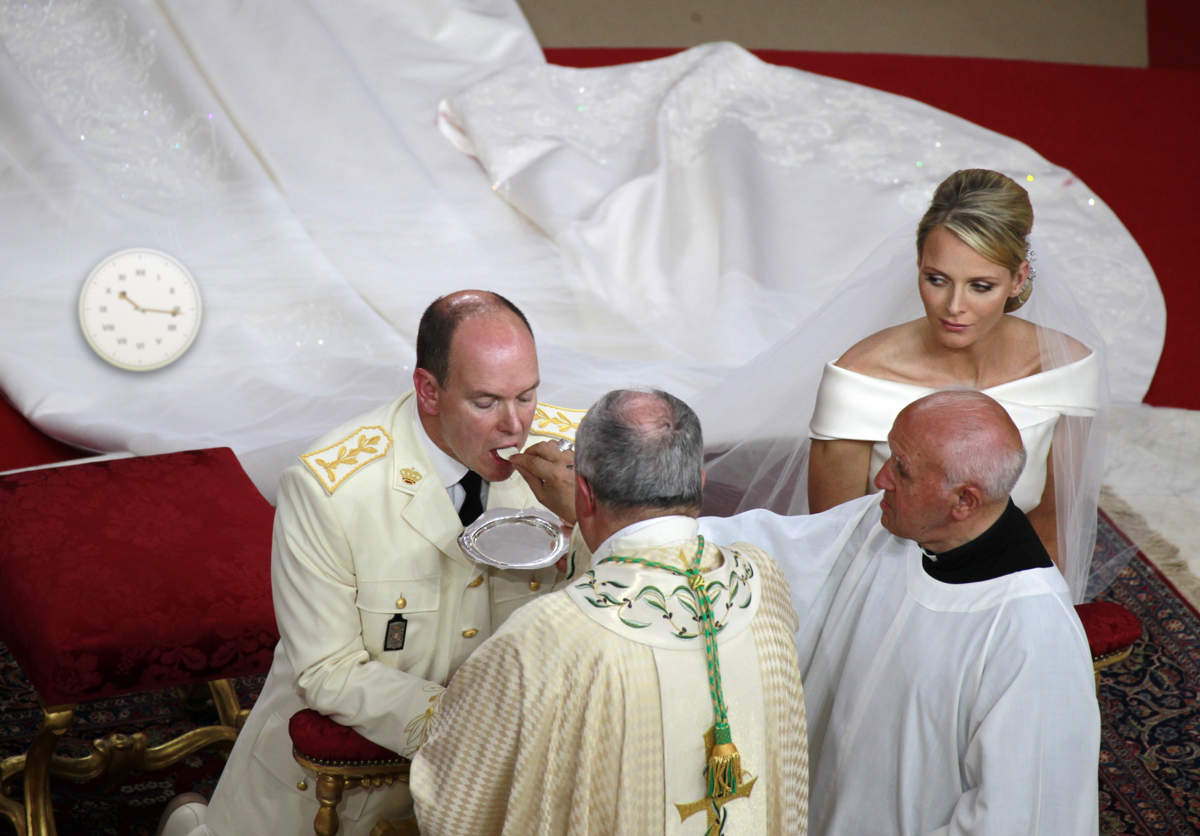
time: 10:16
